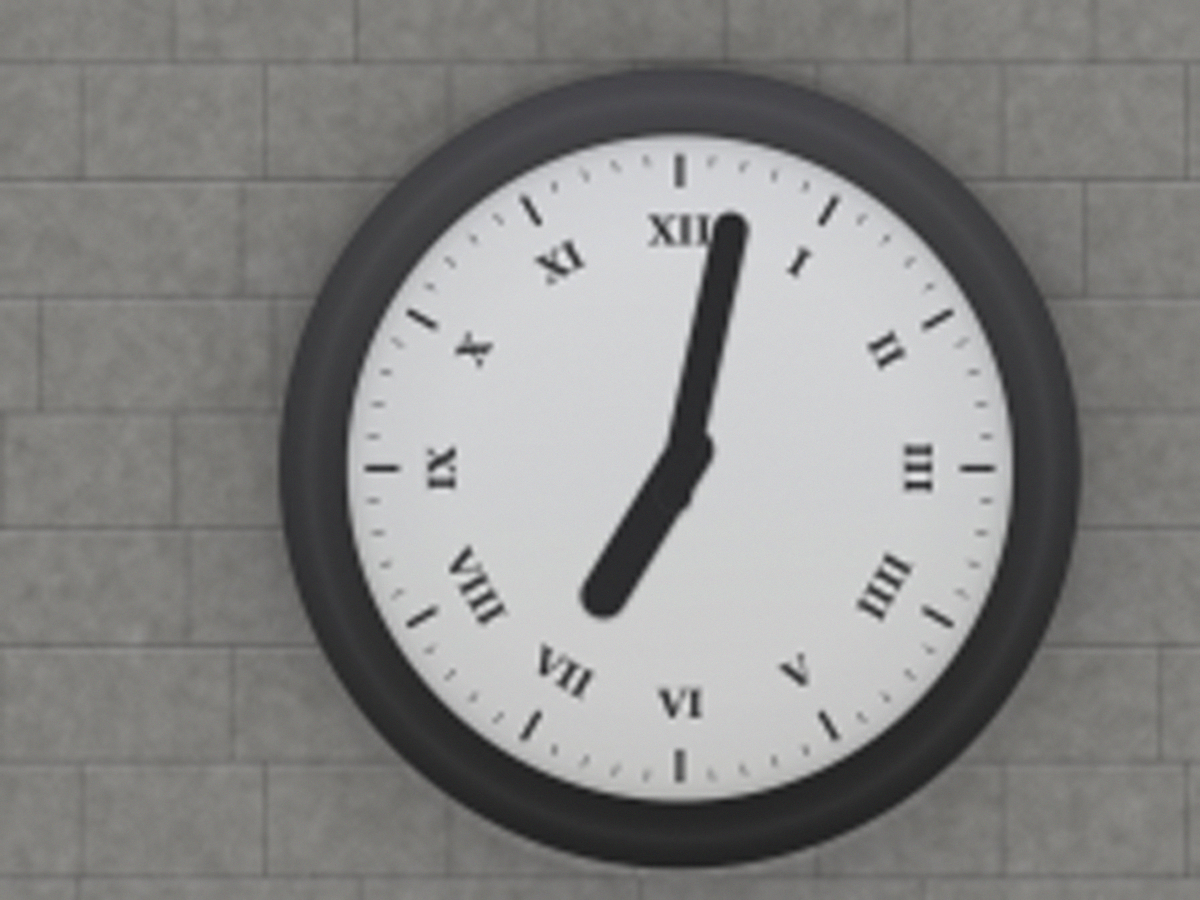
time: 7:02
